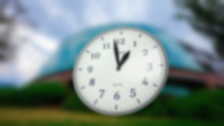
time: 12:58
